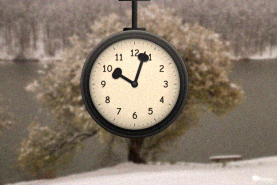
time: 10:03
